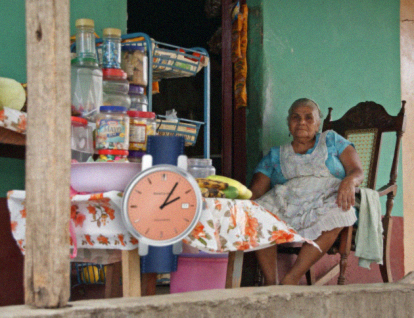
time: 2:05
